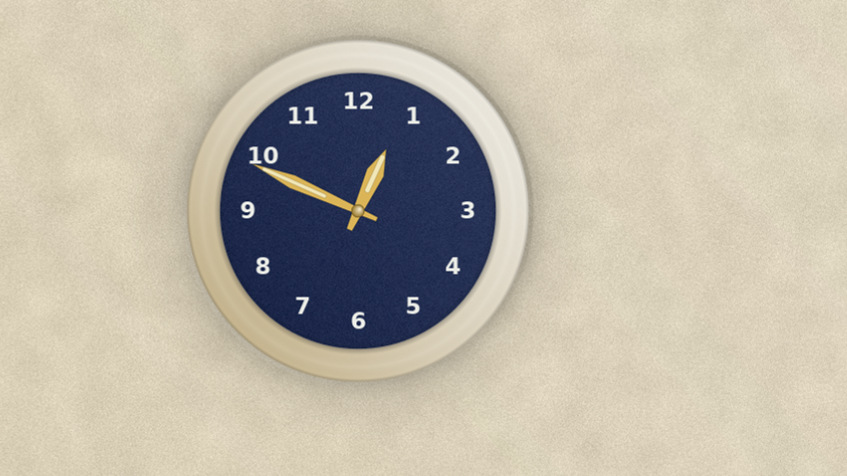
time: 12:49
